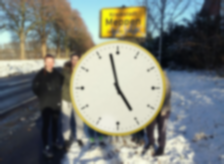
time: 4:58
